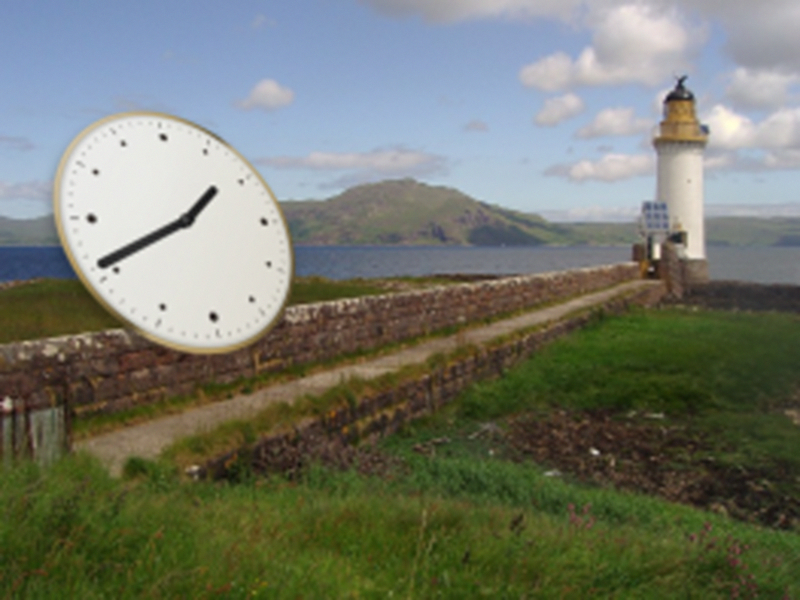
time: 1:41
